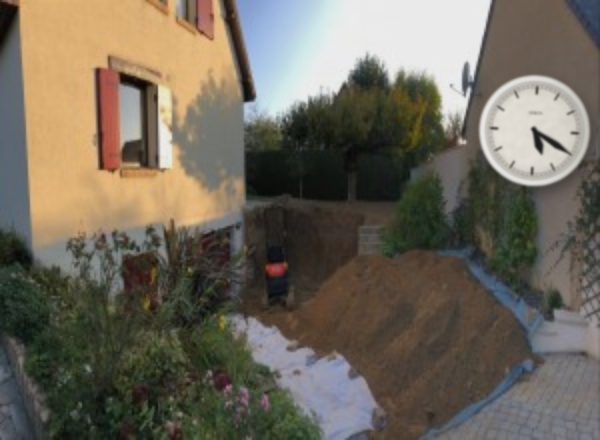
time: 5:20
